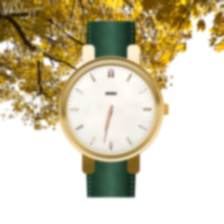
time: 6:32
